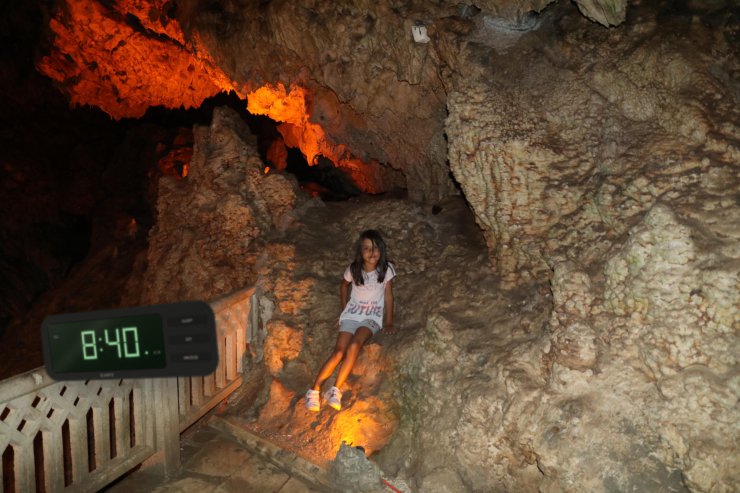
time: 8:40
